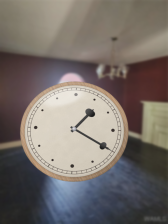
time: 1:20
